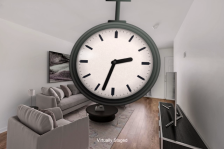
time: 2:33
